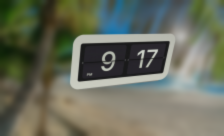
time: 9:17
